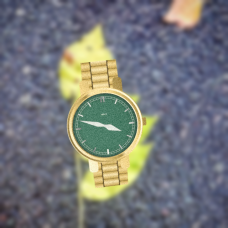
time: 3:48
